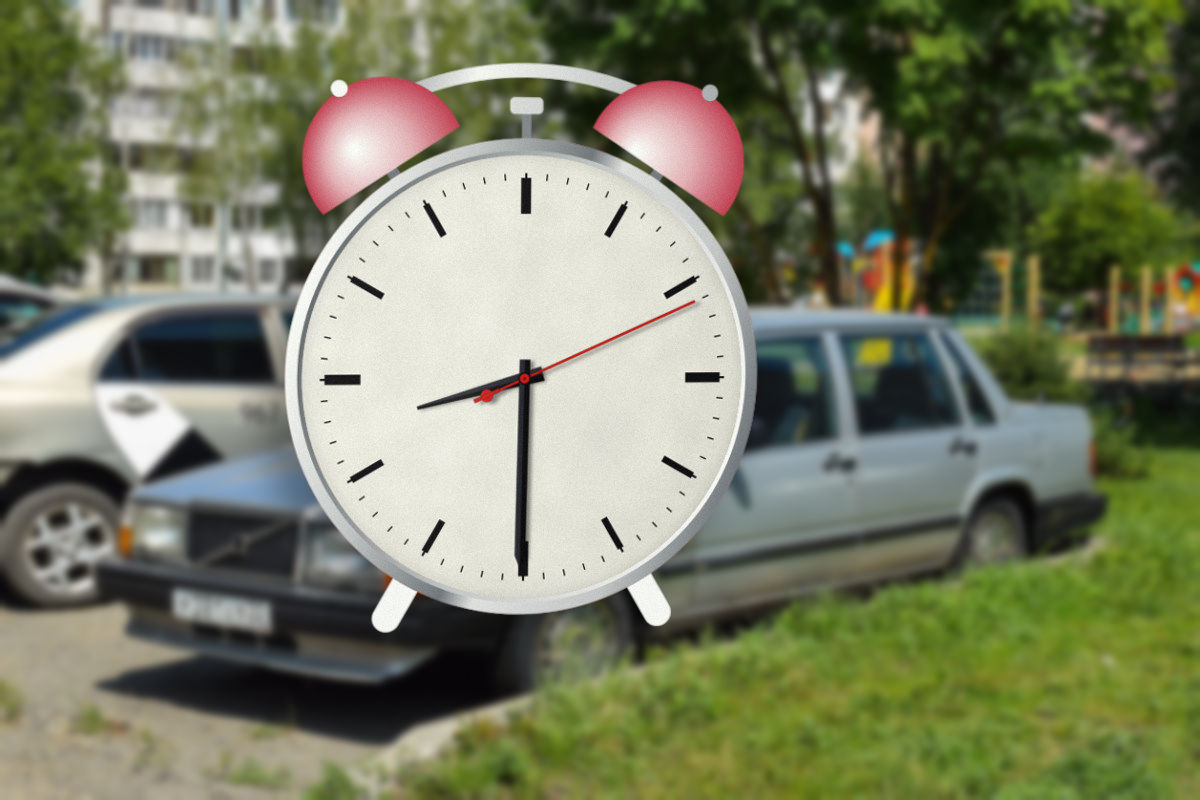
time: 8:30:11
